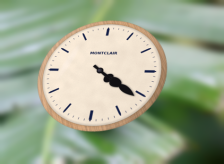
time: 4:21
